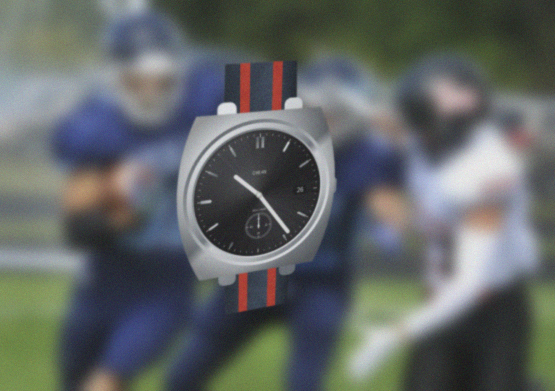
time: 10:24
